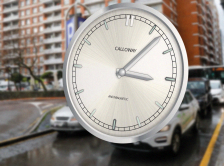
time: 3:07
